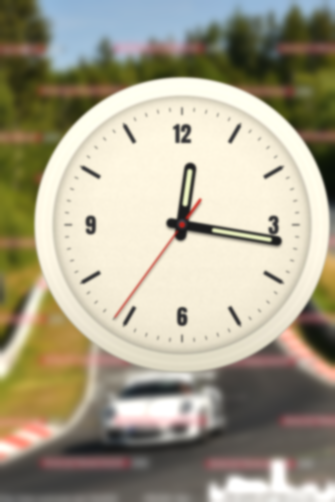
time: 12:16:36
